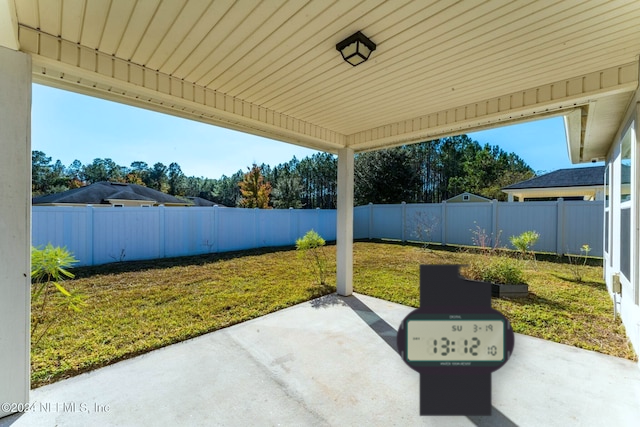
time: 13:12:10
